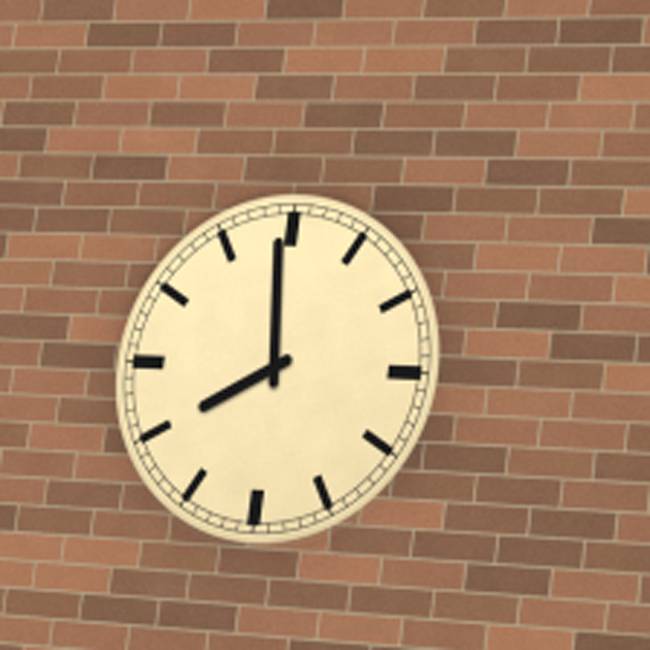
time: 7:59
